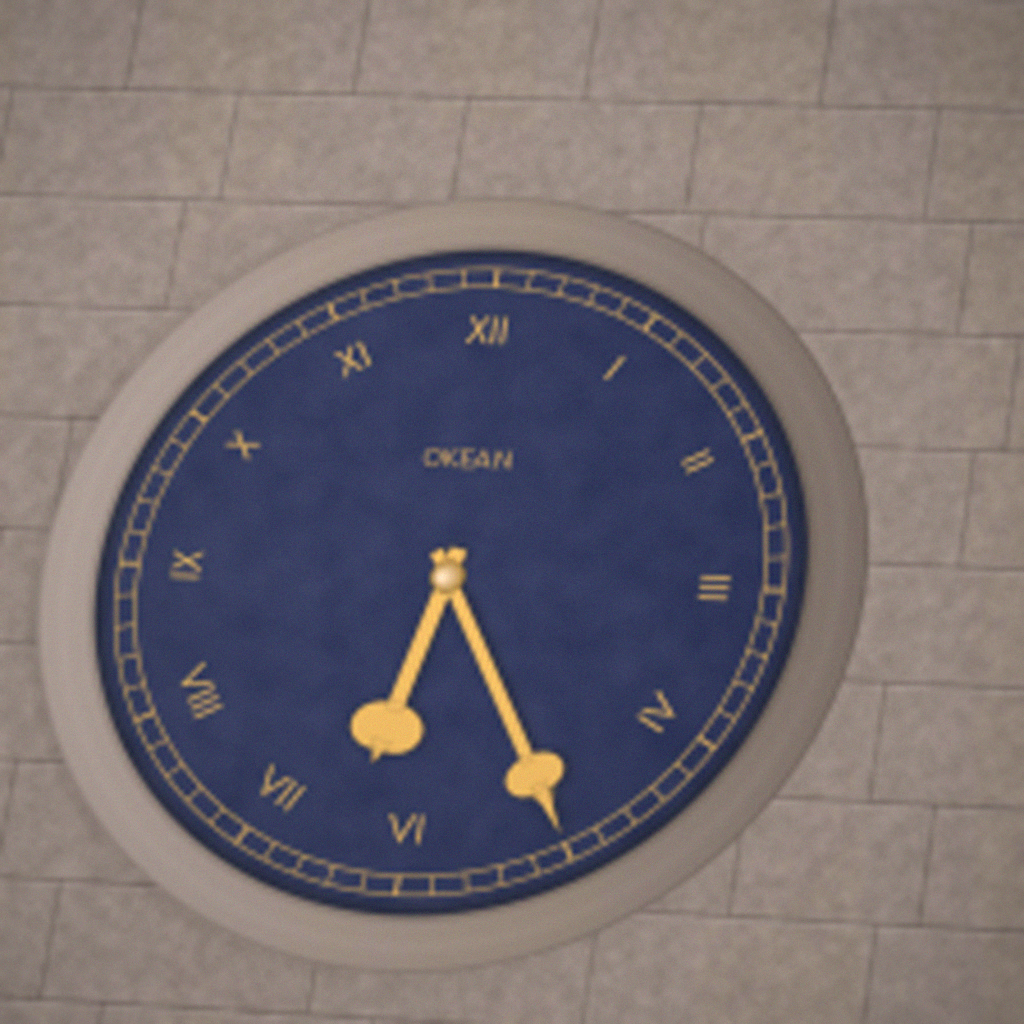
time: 6:25
